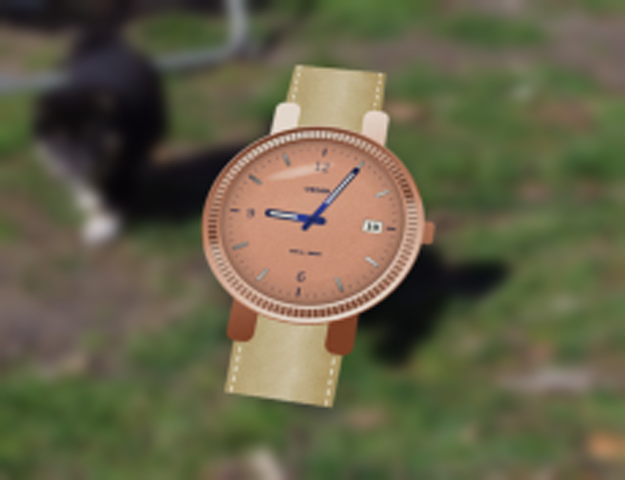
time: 9:05
